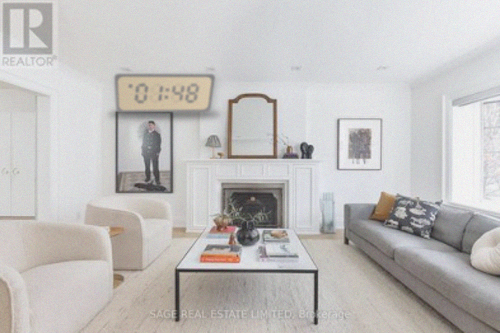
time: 1:48
